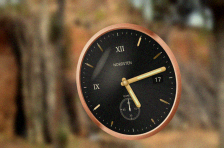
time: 5:13
